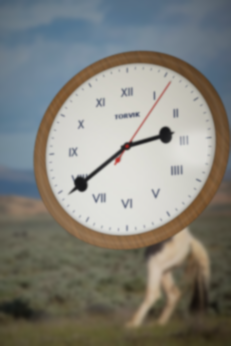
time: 2:39:06
